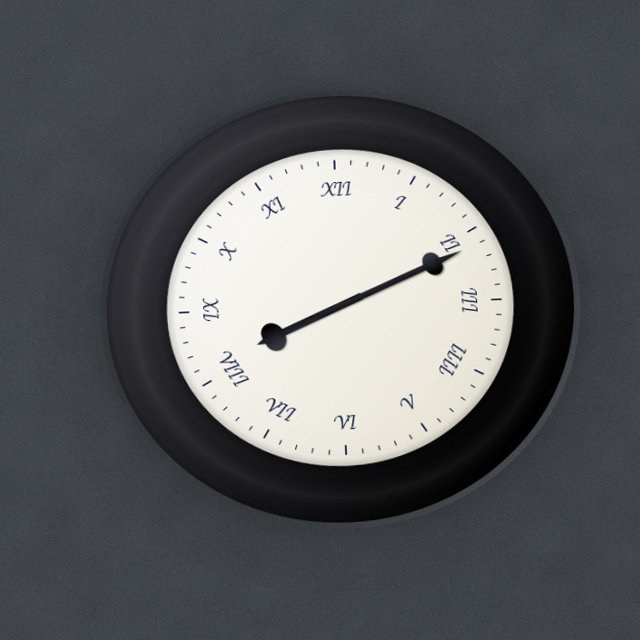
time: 8:11
